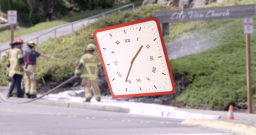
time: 1:36
